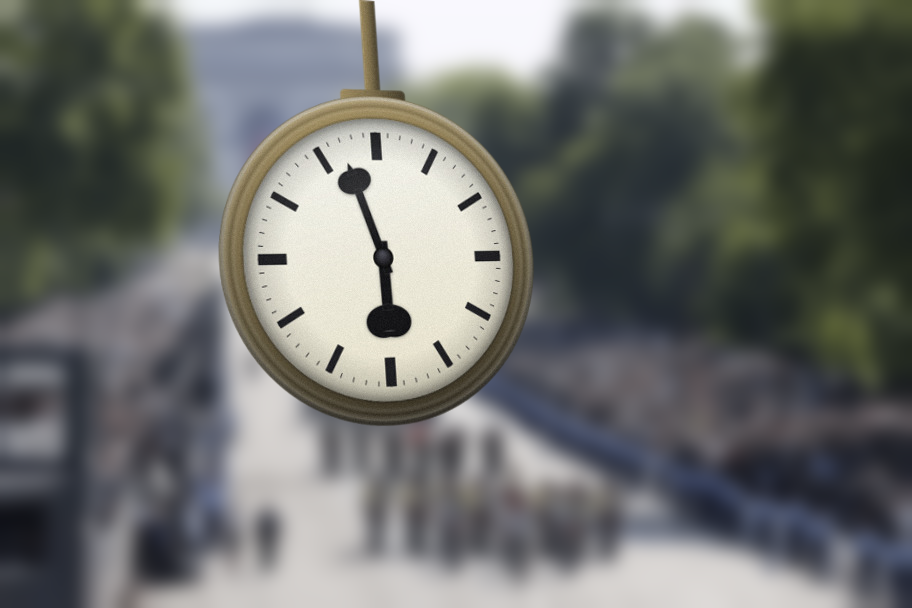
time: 5:57
